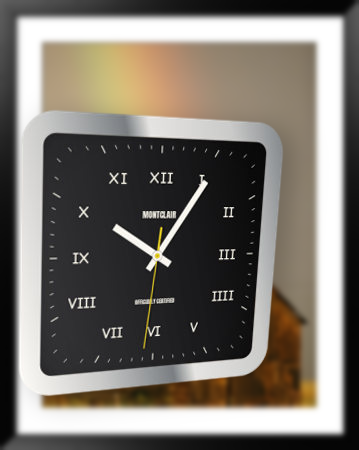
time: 10:05:31
